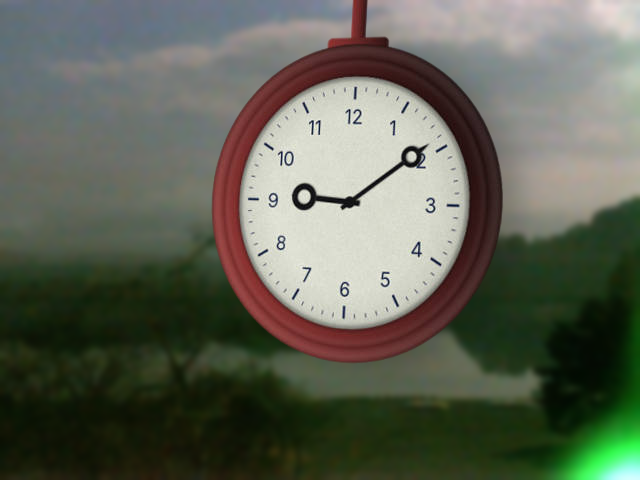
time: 9:09
